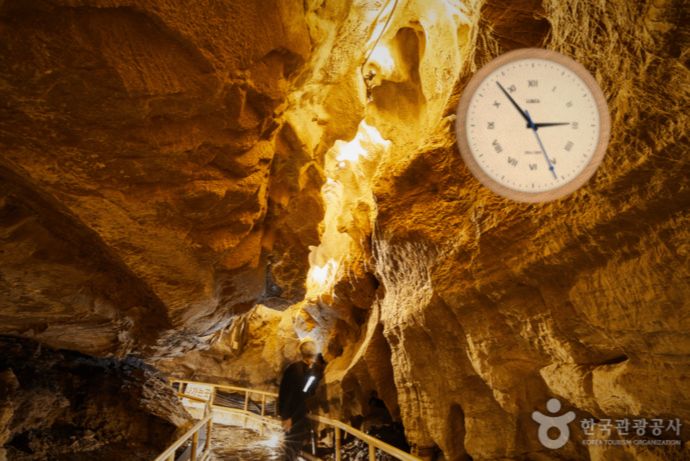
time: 2:53:26
